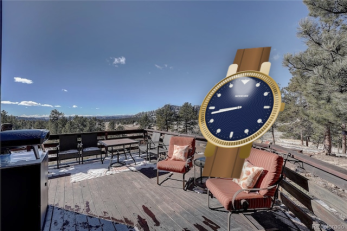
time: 8:43
